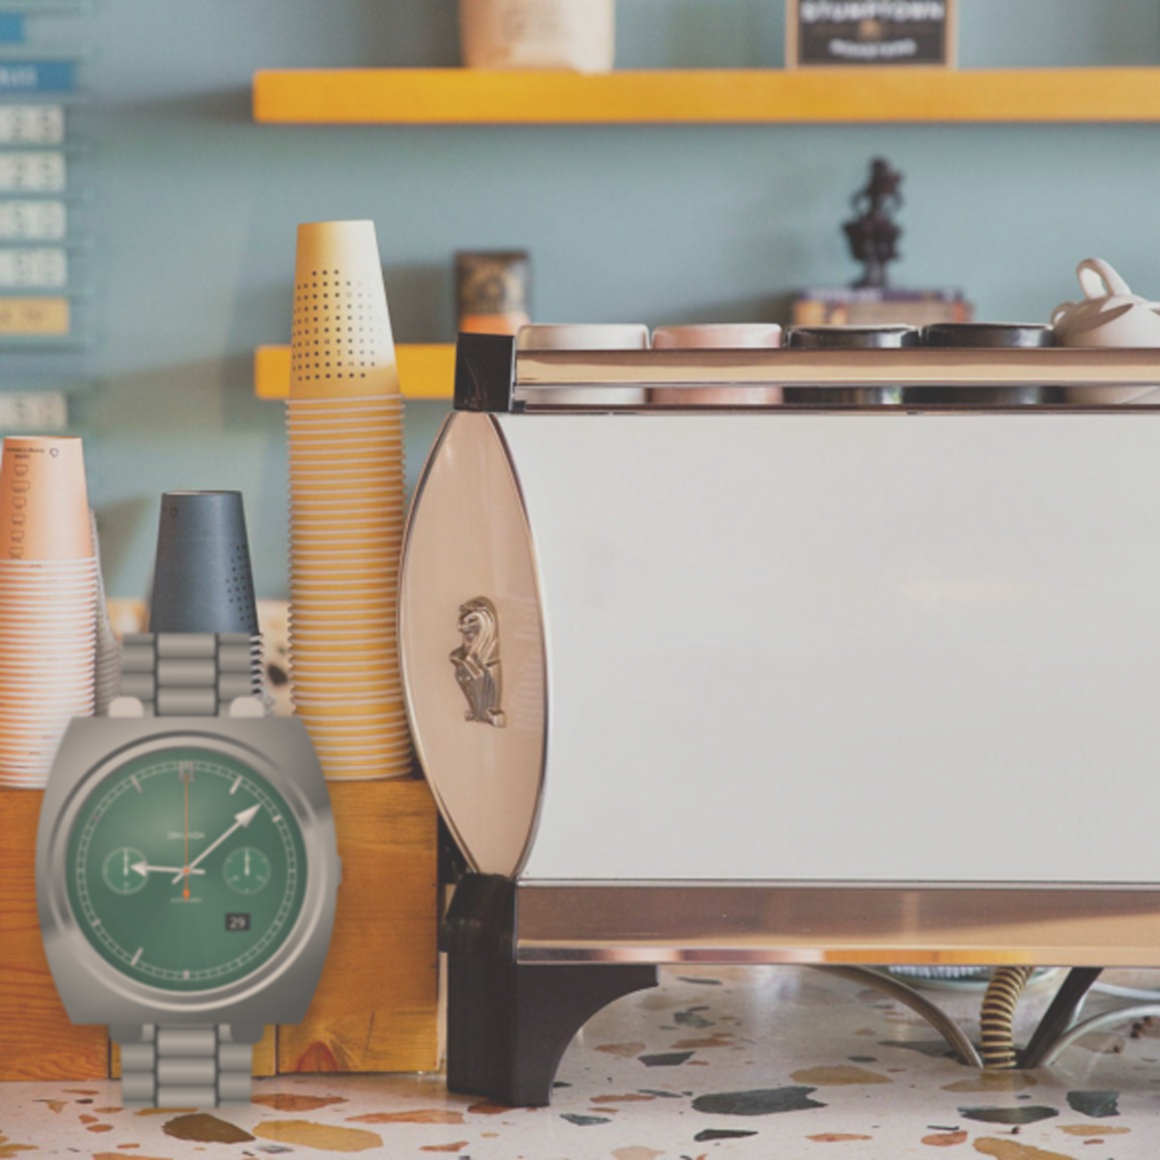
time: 9:08
